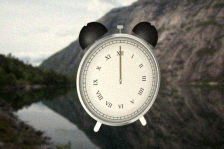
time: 12:00
